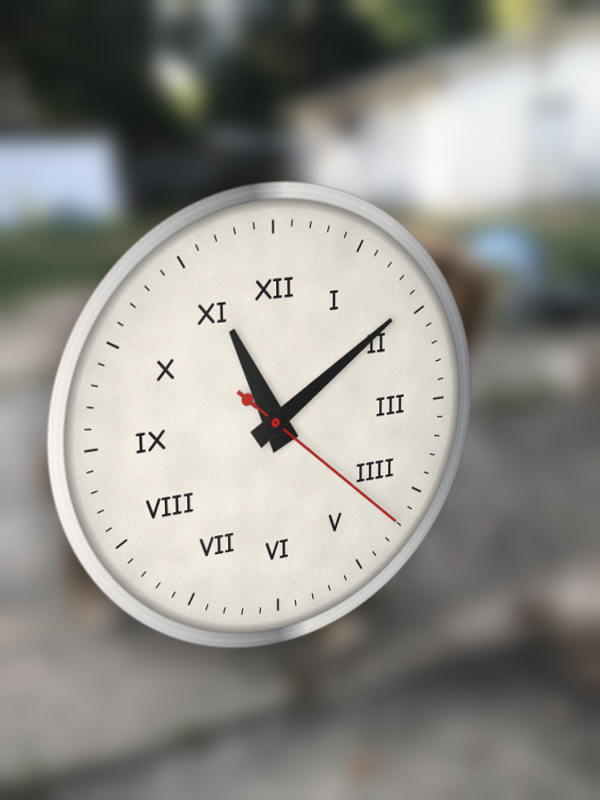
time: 11:09:22
